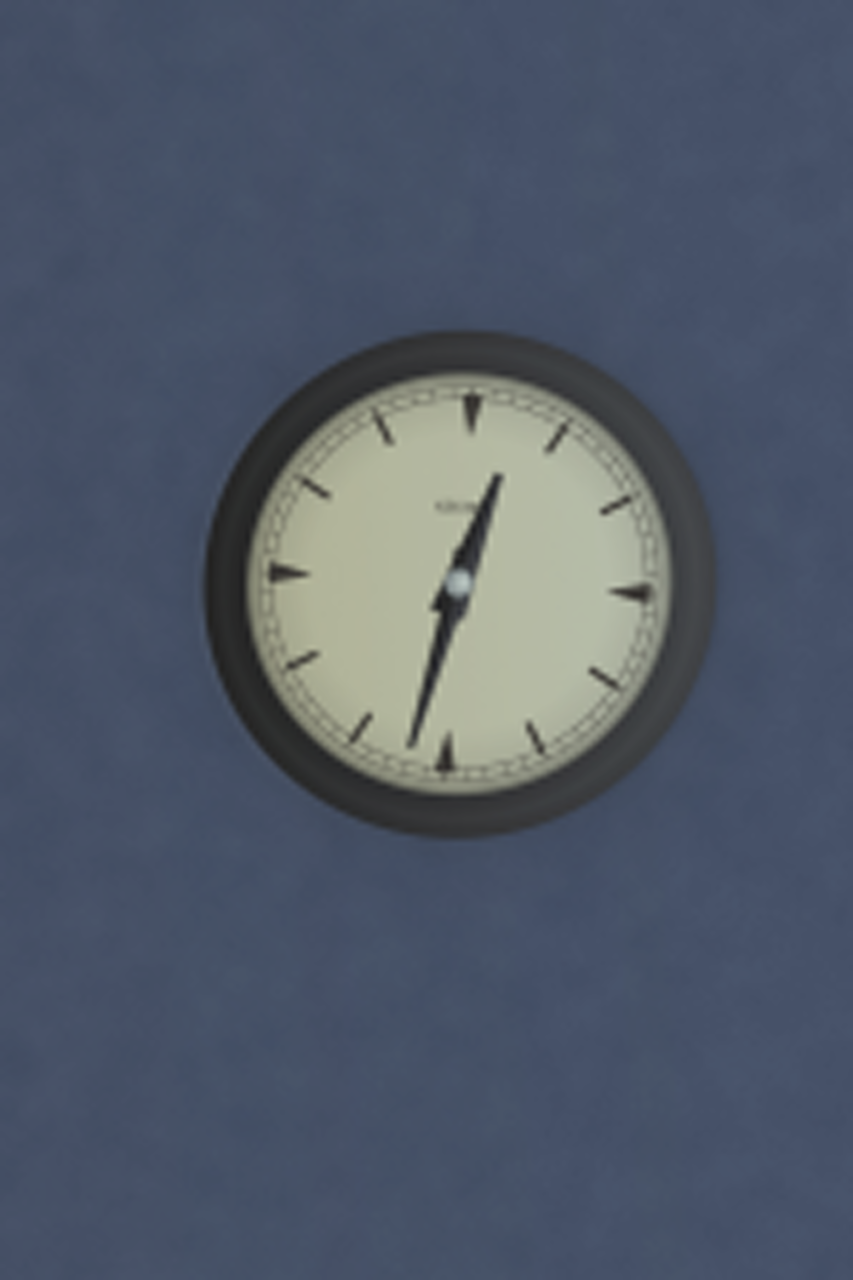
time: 12:32
